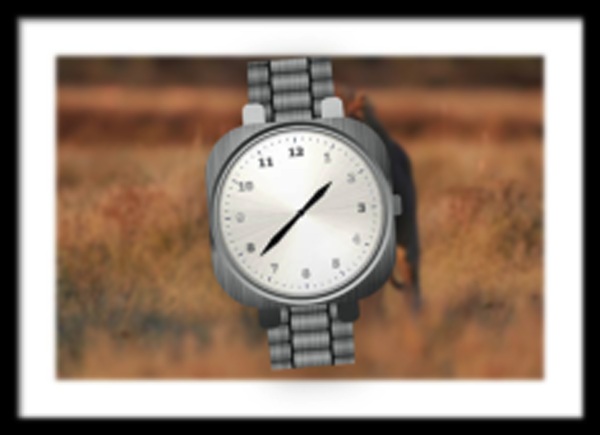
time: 1:38
